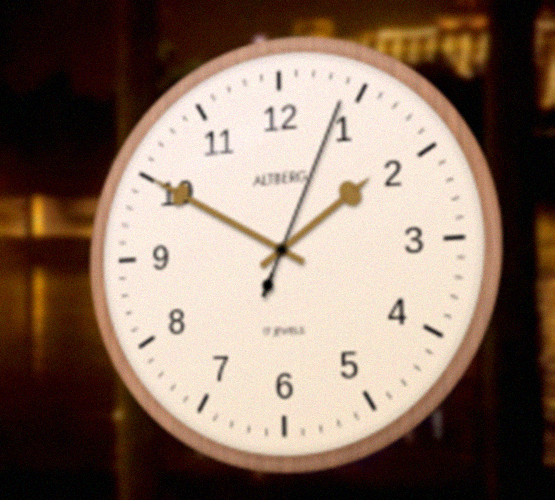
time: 1:50:04
